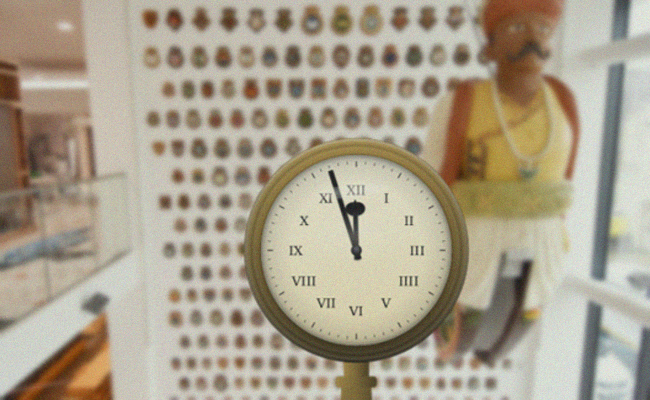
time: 11:57
